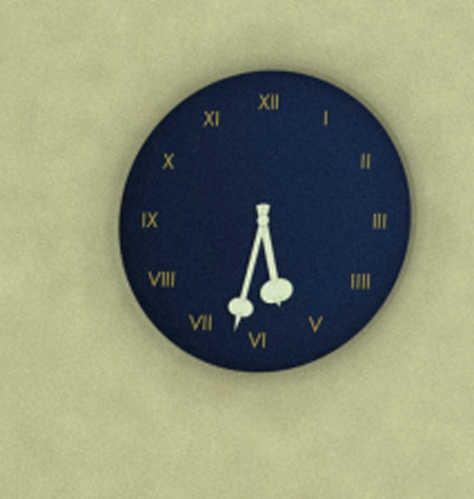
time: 5:32
